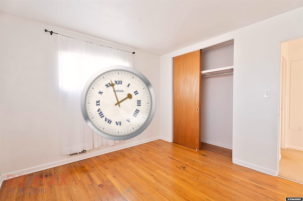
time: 1:57
